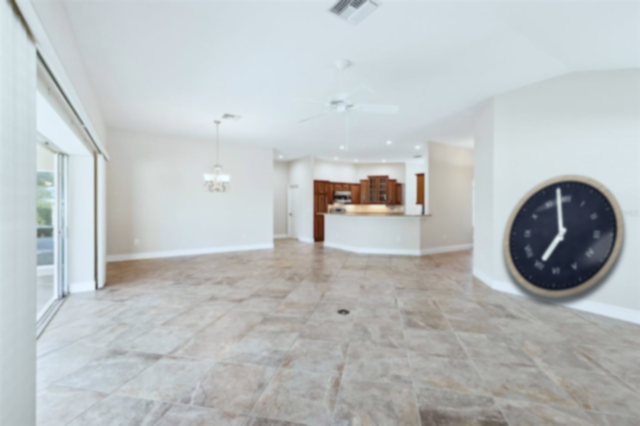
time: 6:58
